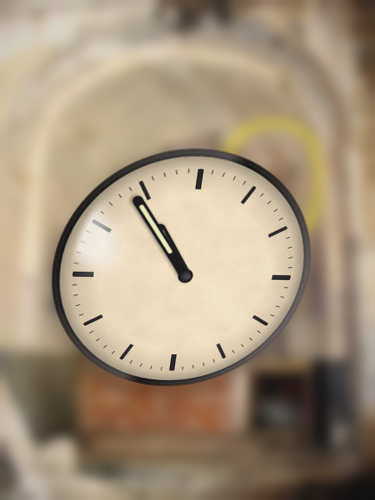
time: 10:54
